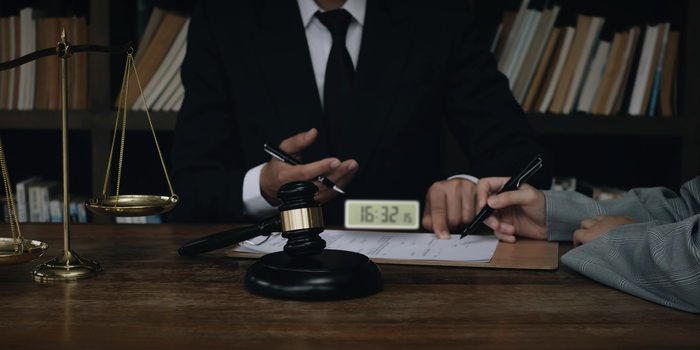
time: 16:32
